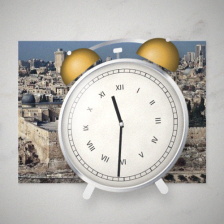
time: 11:31
